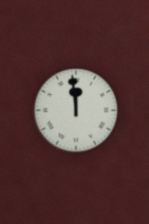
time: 11:59
